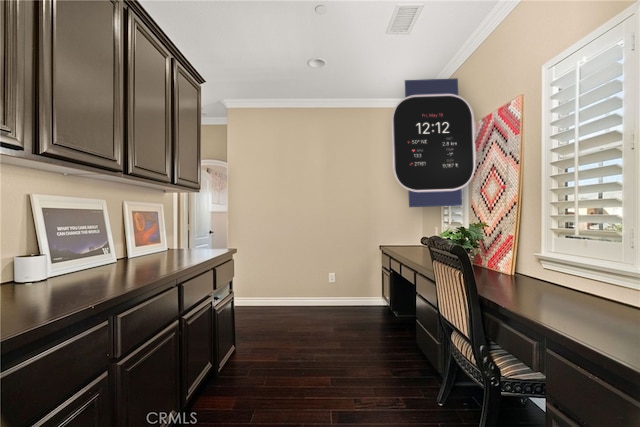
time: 12:12
